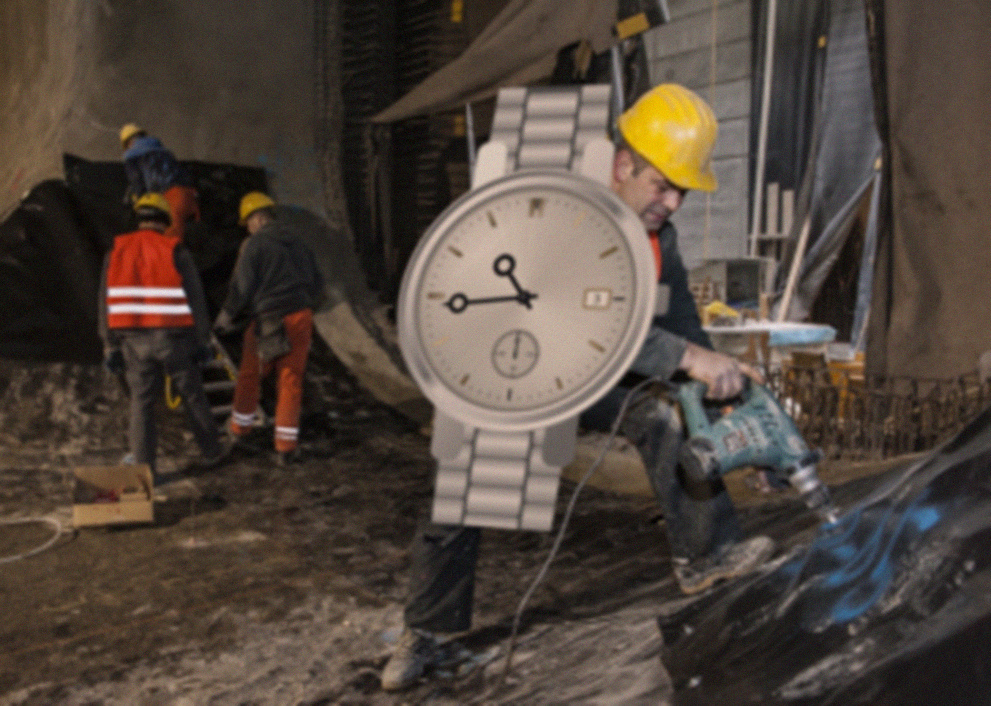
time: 10:44
